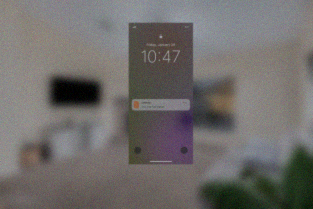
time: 10:47
